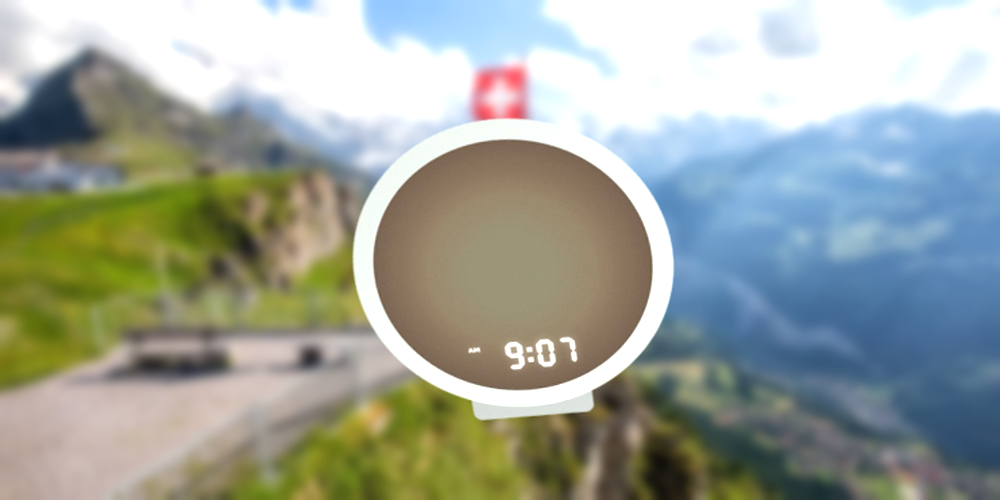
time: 9:07
